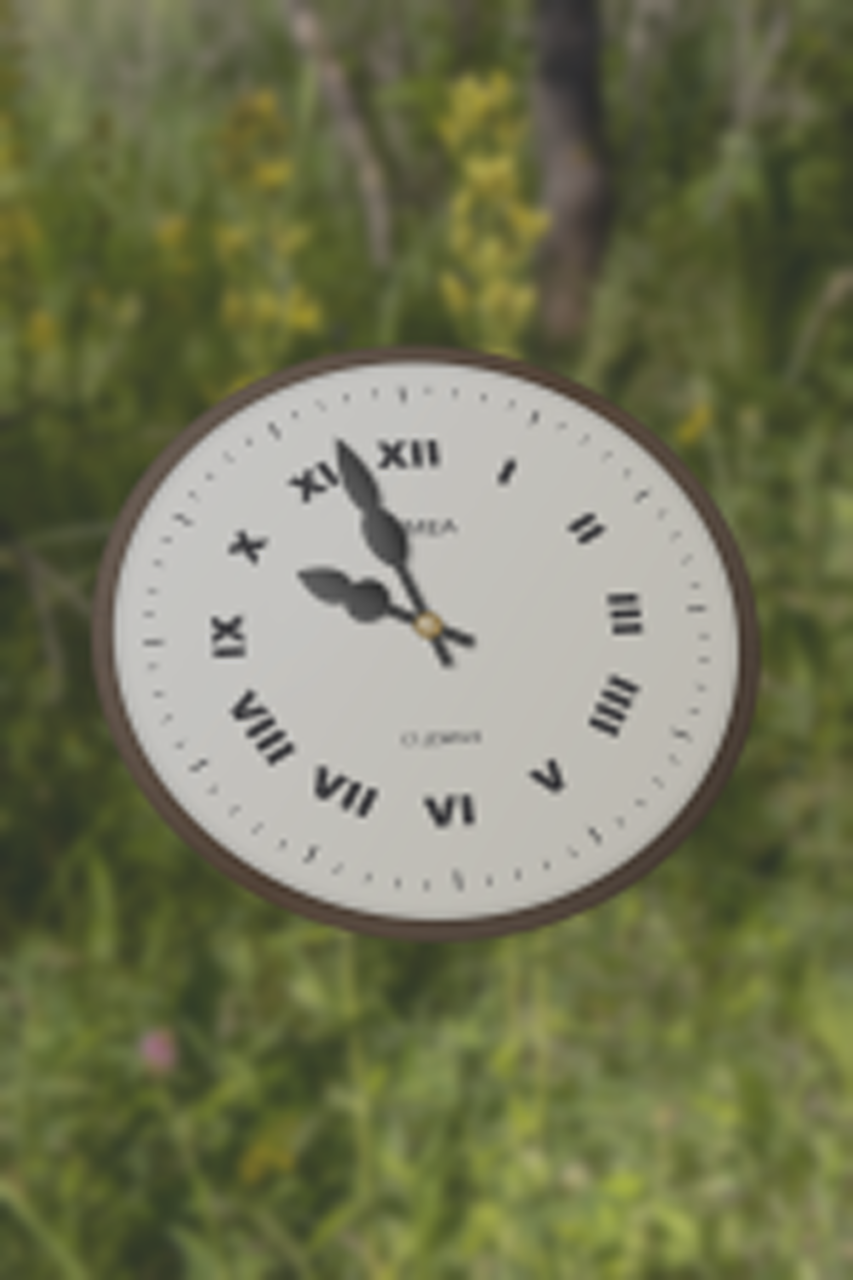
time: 9:57
